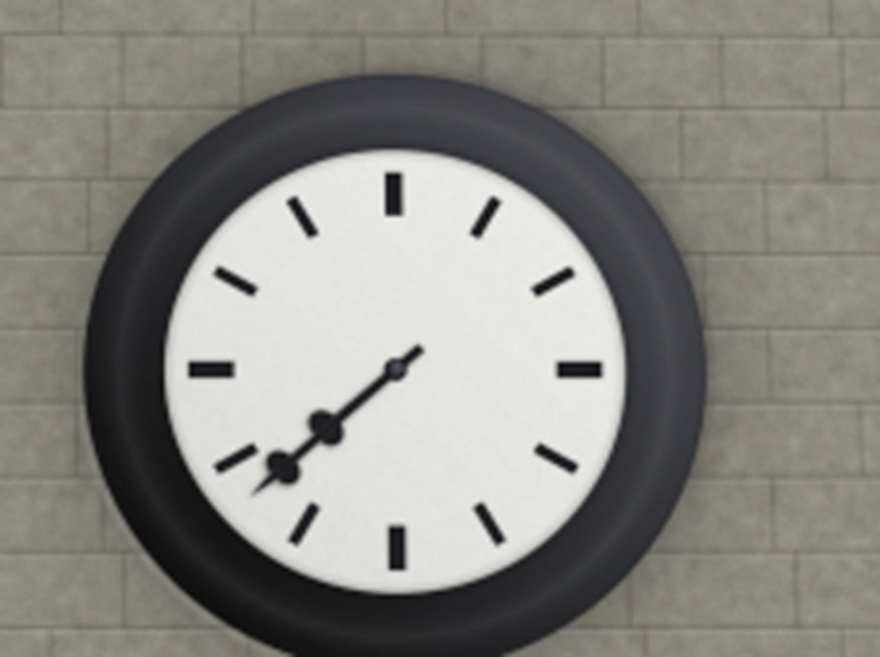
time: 7:38
